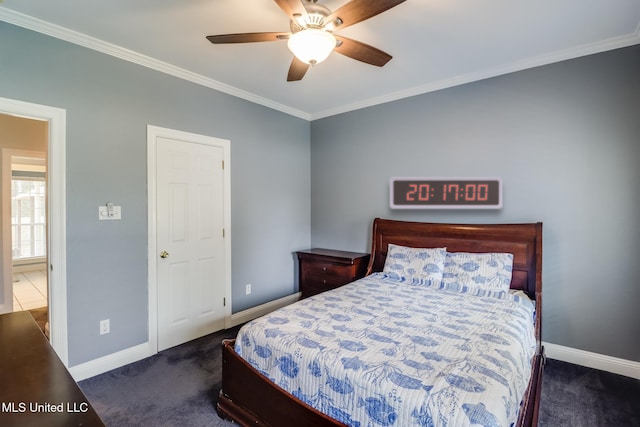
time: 20:17:00
